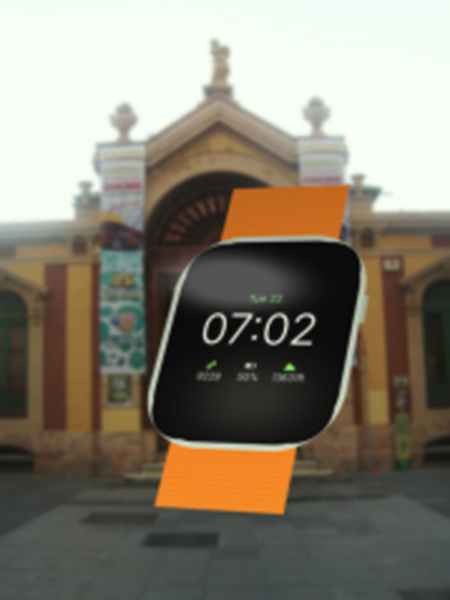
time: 7:02
